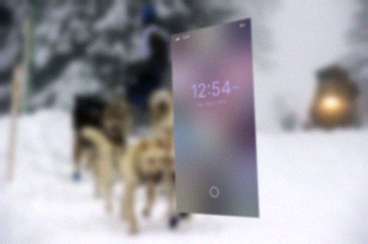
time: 12:54
